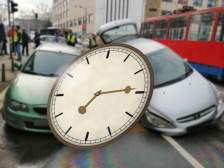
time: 7:14
